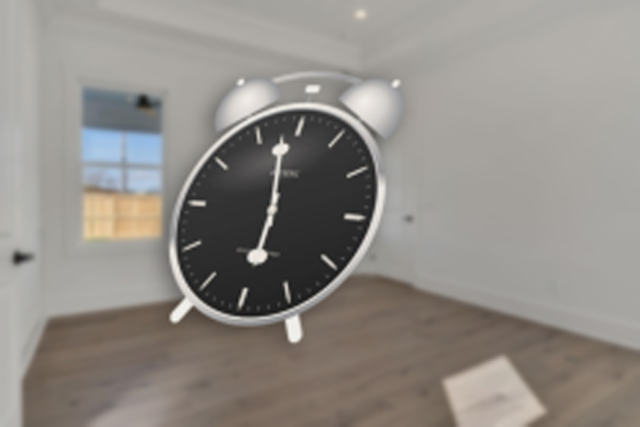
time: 5:58
